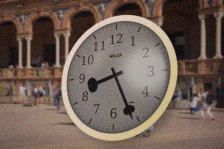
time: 8:26
